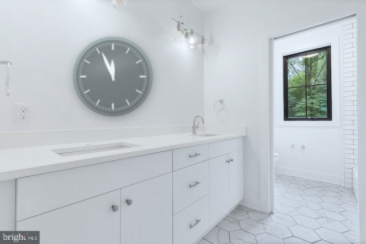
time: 11:56
